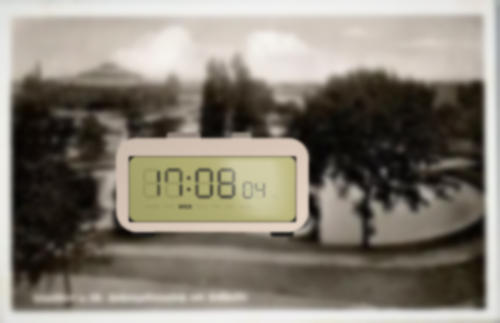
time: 17:08:04
